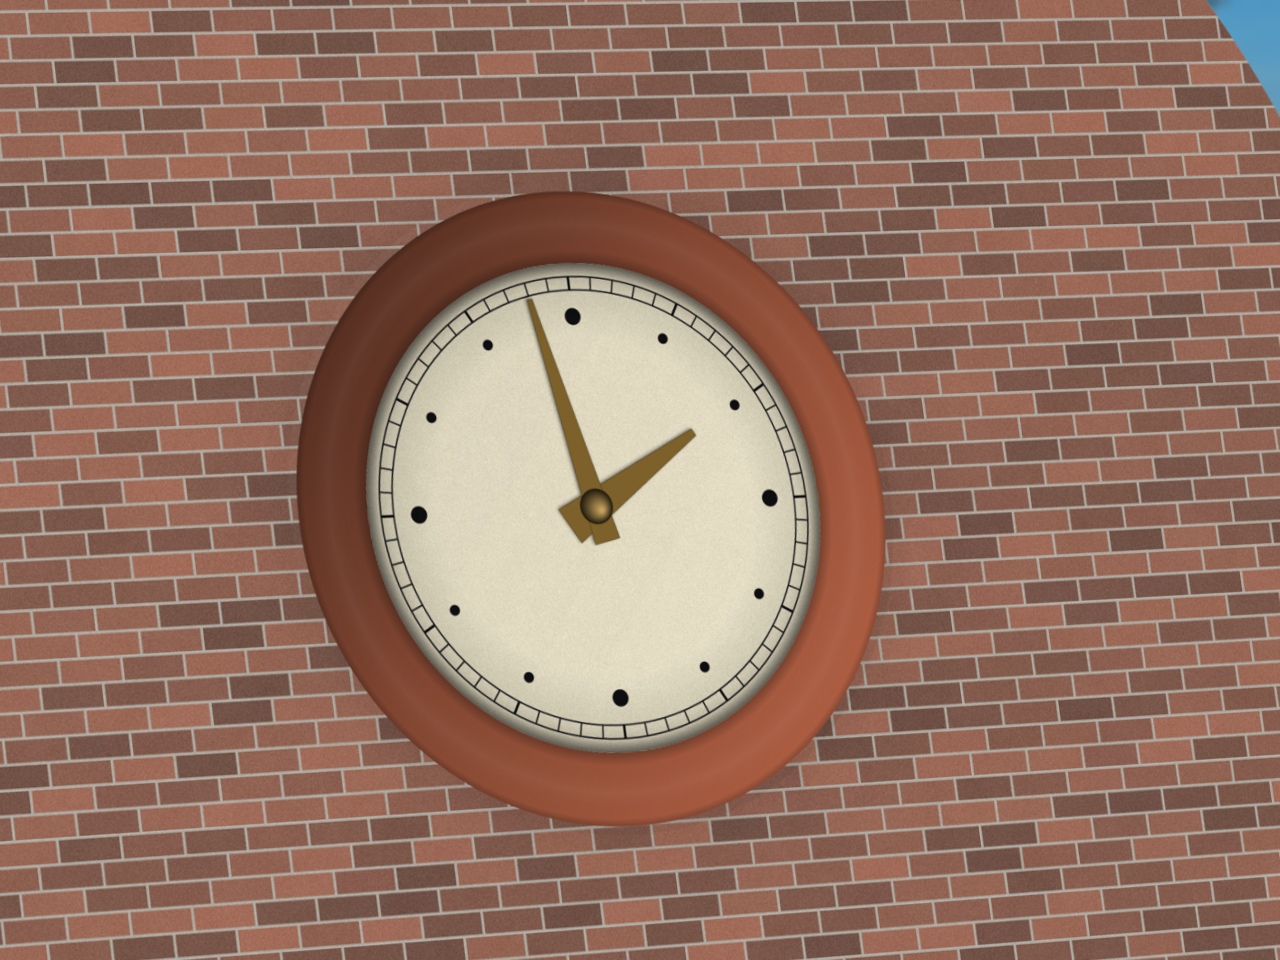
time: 1:58
